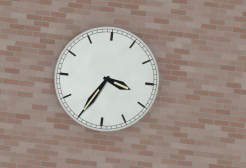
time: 3:35
